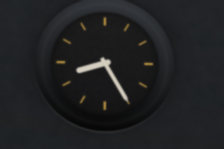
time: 8:25
